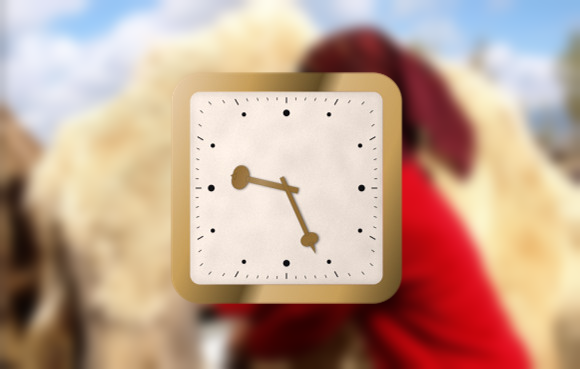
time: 9:26
